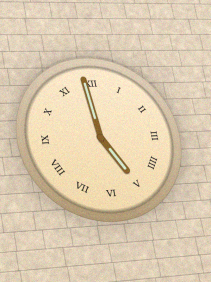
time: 4:59
